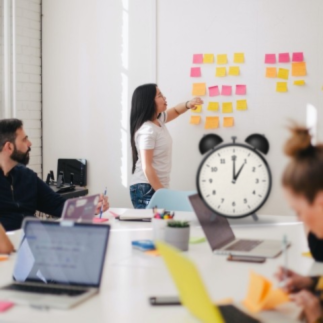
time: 1:00
